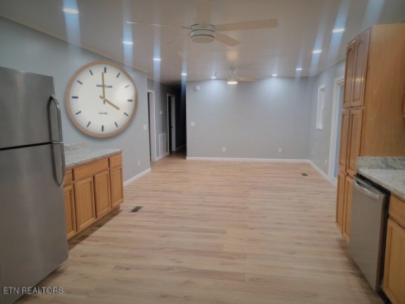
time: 3:59
